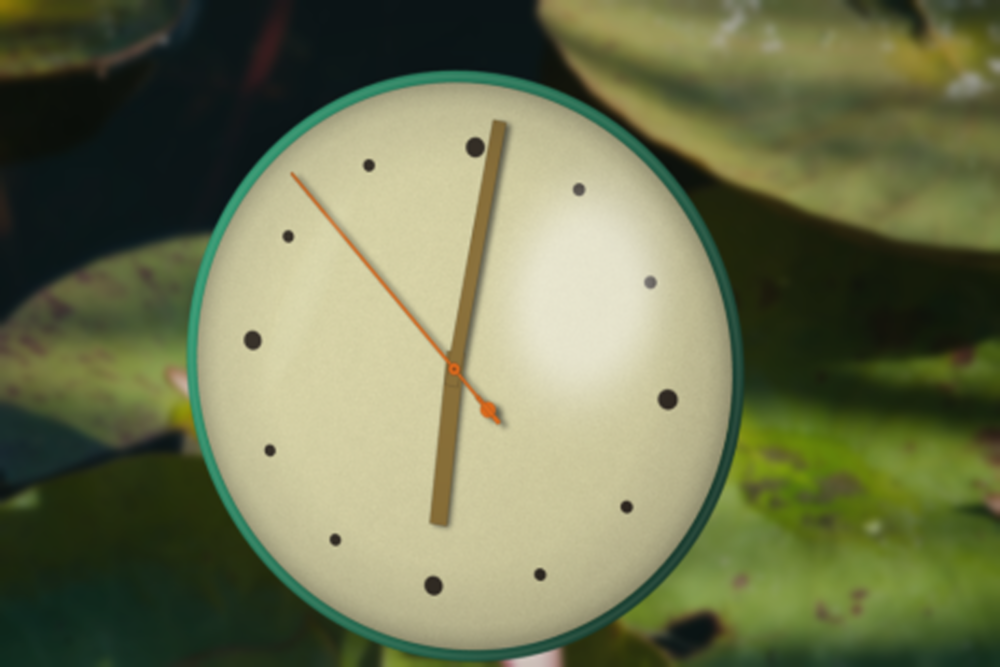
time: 6:00:52
